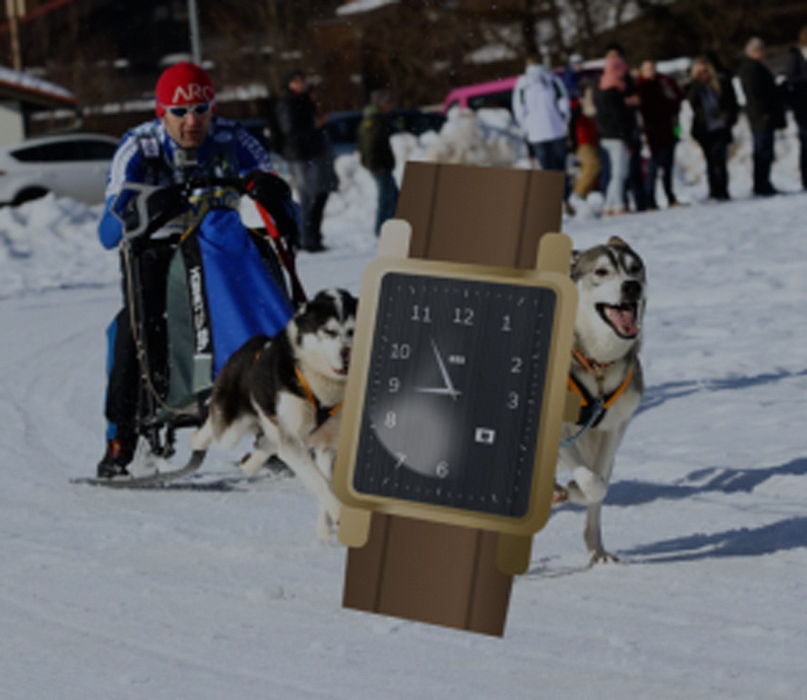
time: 8:55
